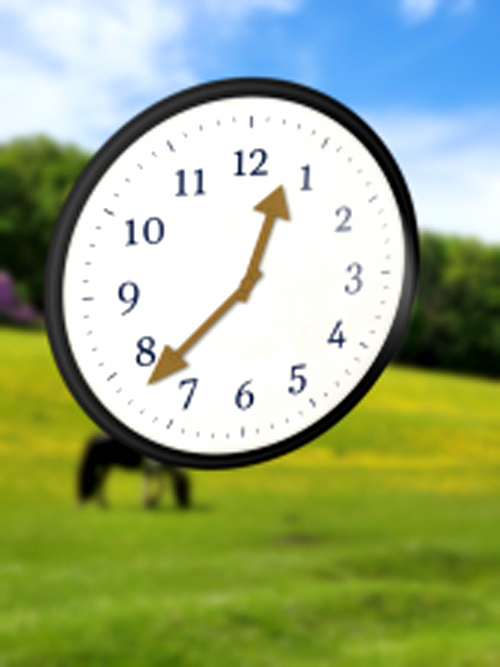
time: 12:38
